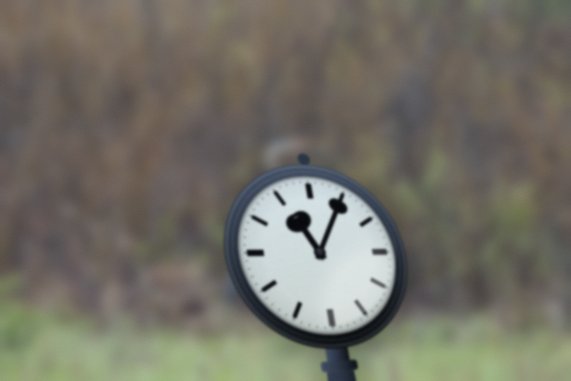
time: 11:05
